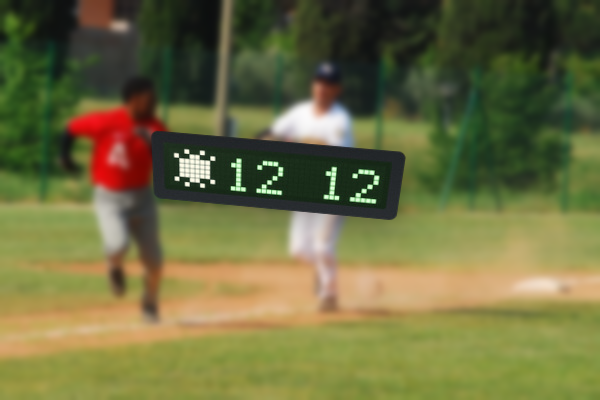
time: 12:12
